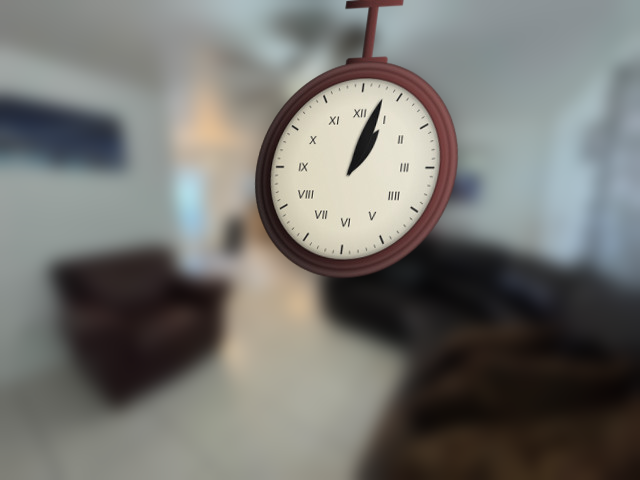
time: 1:03
